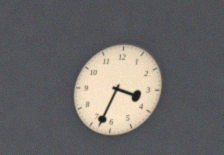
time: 3:33
